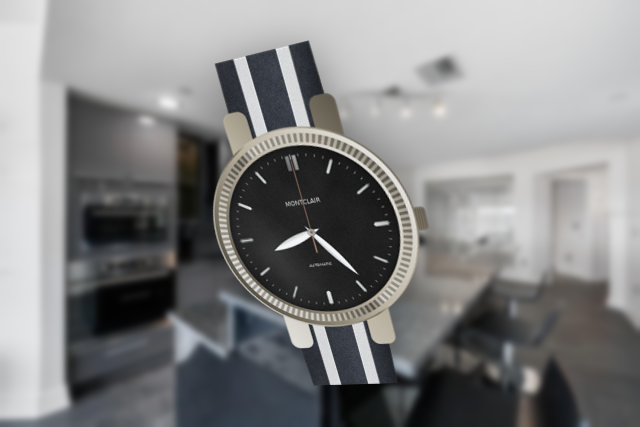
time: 8:24:00
